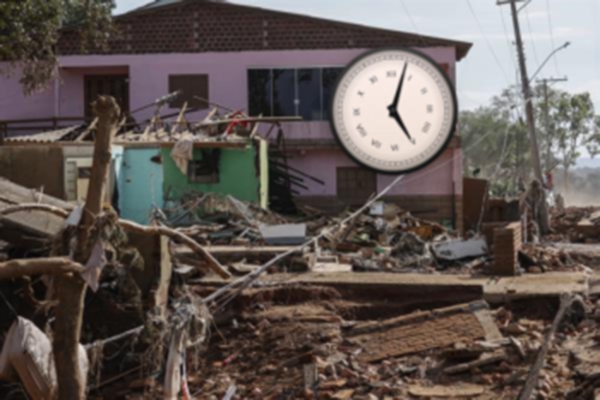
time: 5:03
